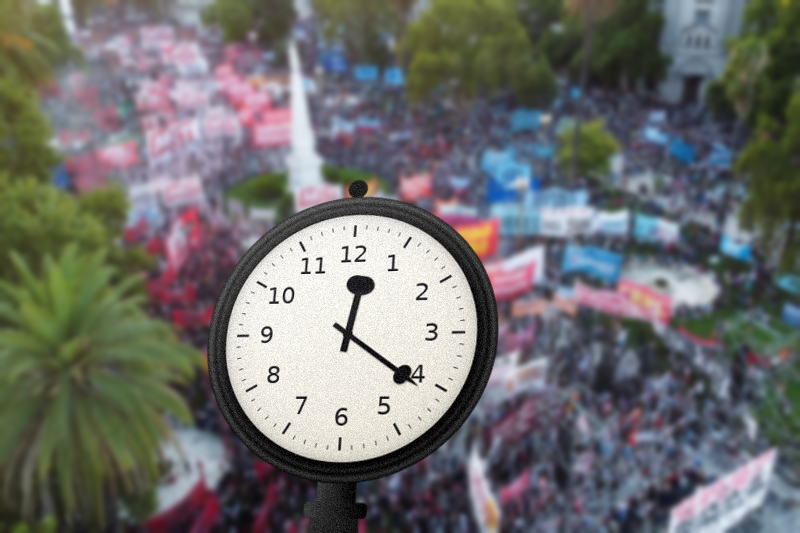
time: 12:21
